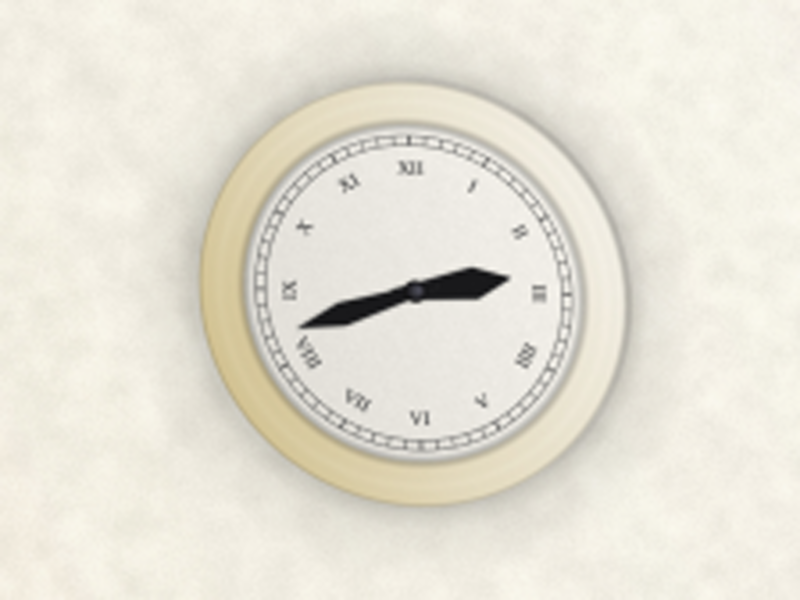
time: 2:42
